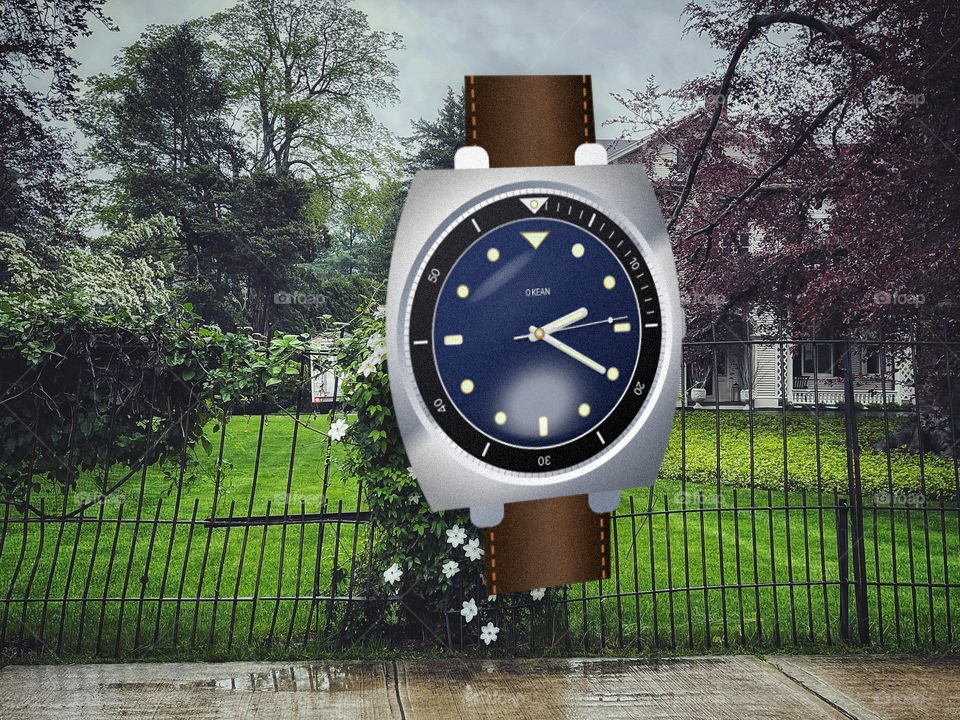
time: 2:20:14
